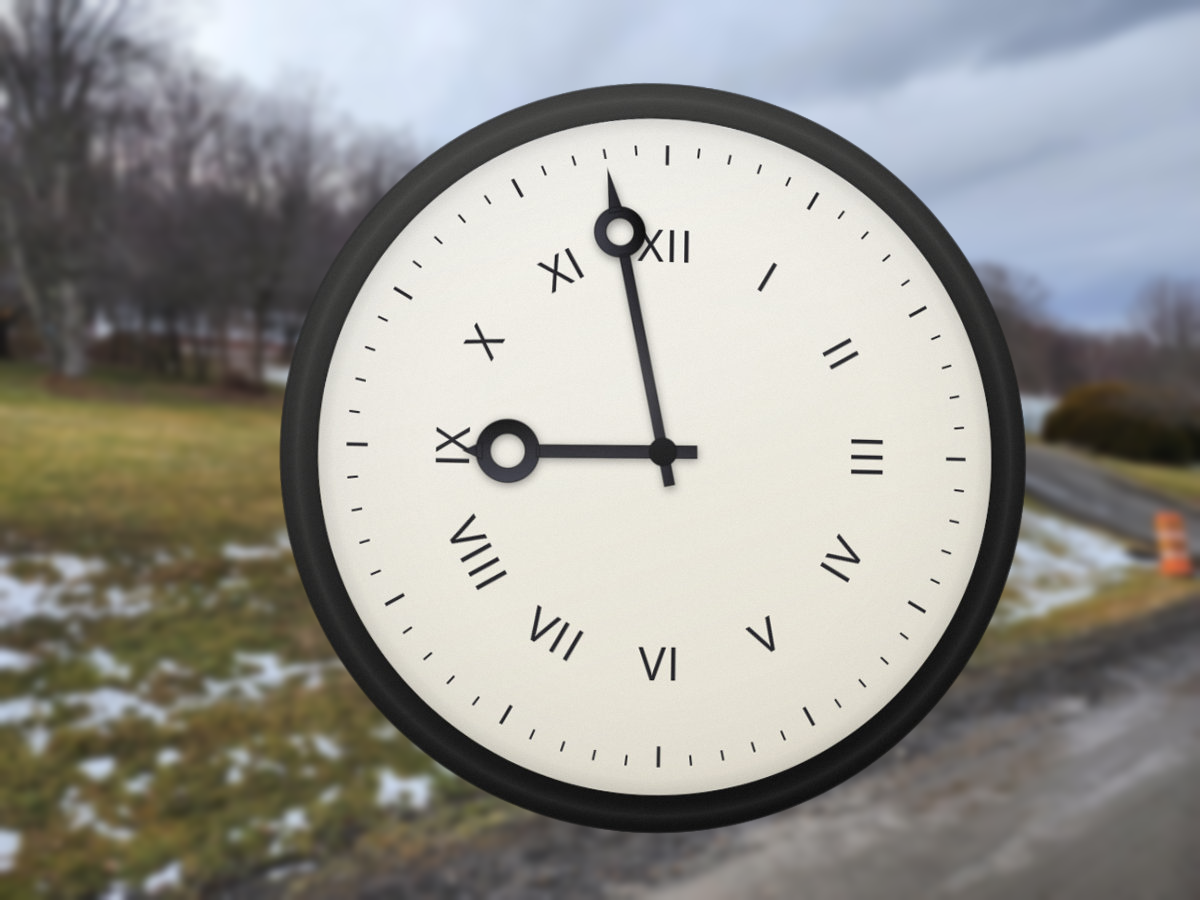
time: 8:58
